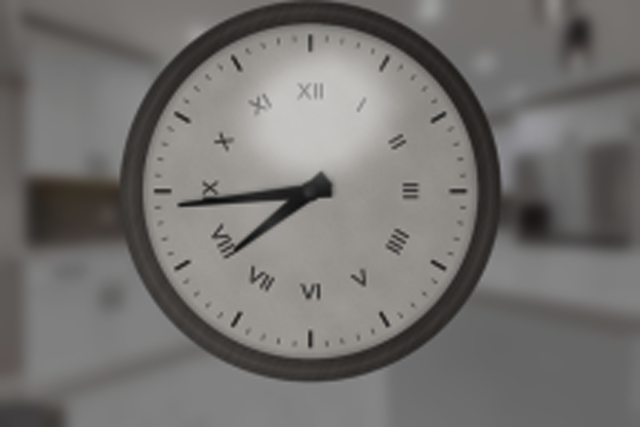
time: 7:44
